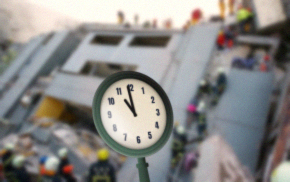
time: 10:59
